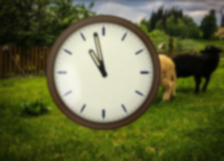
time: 10:58
